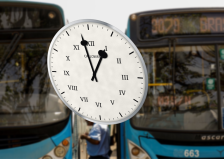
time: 12:58
